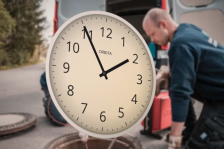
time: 1:55
